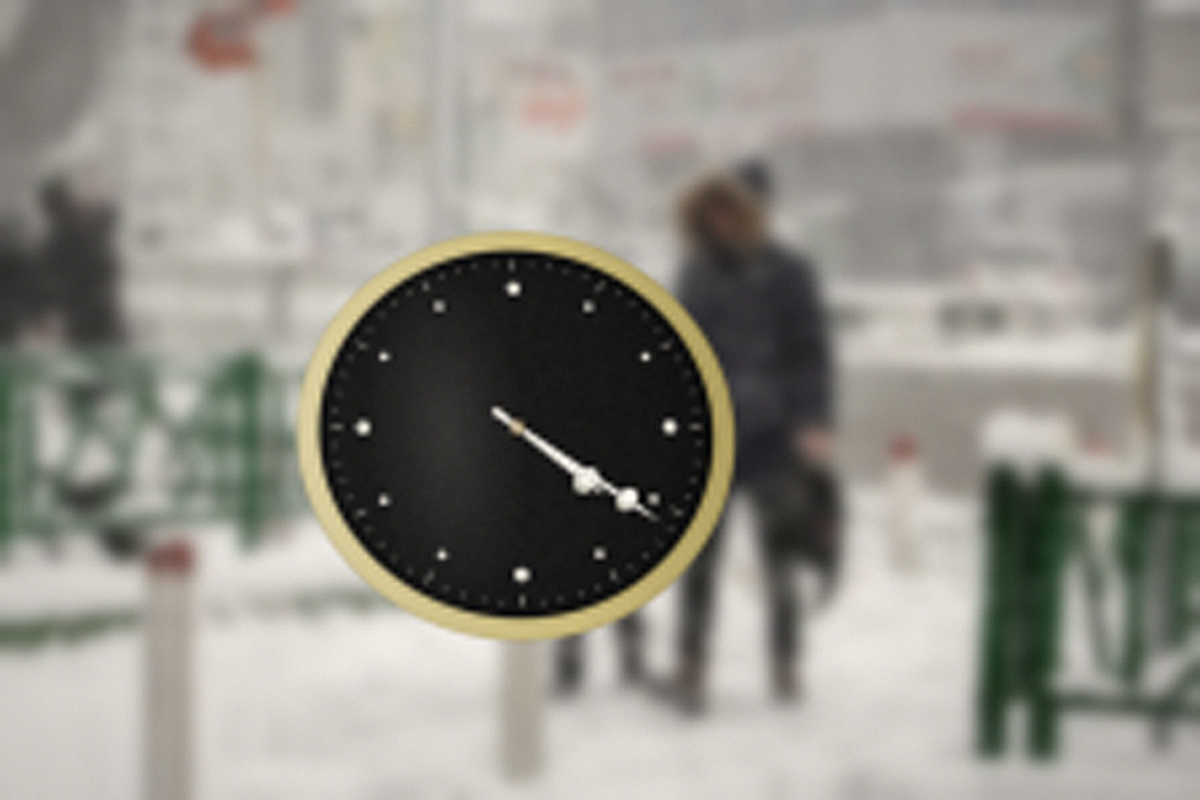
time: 4:21
